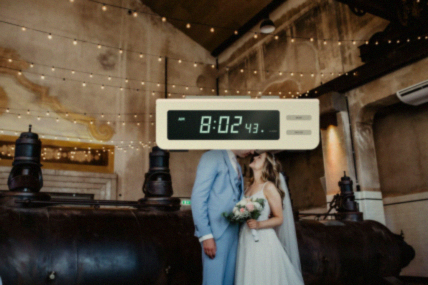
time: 8:02:43
